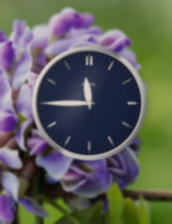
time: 11:45
